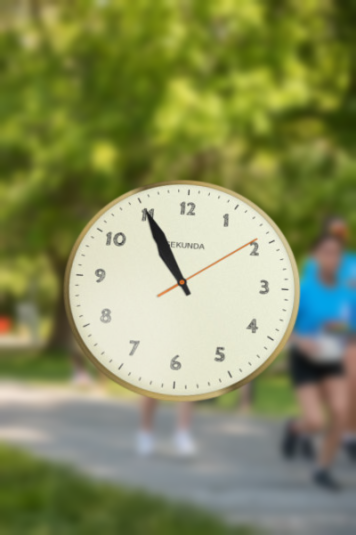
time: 10:55:09
